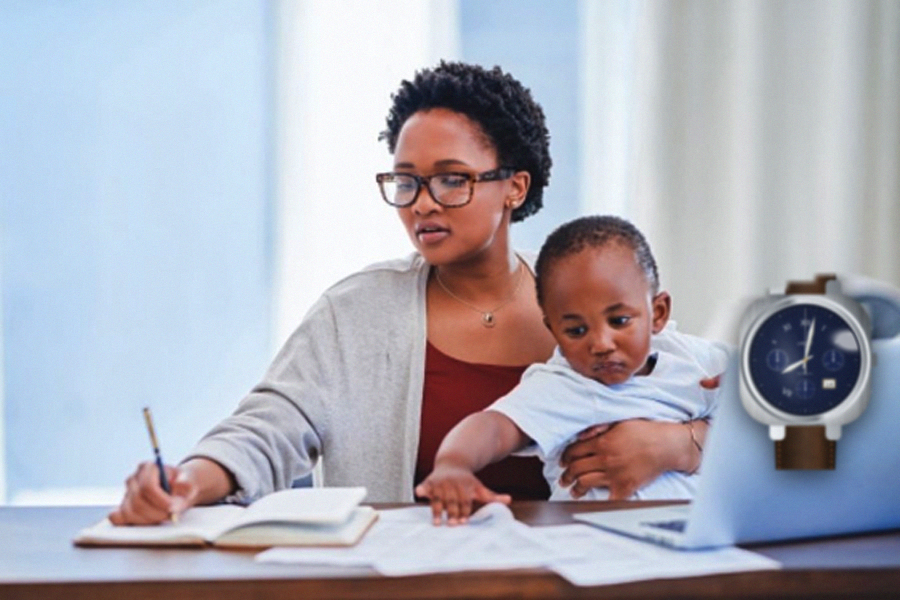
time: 8:02
